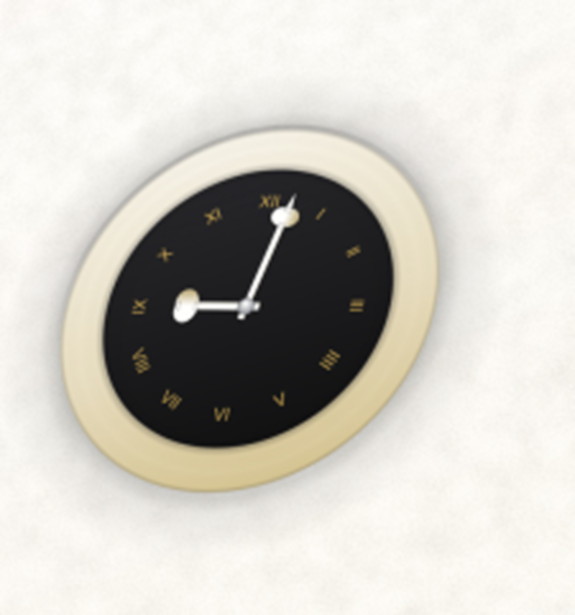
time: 9:02
